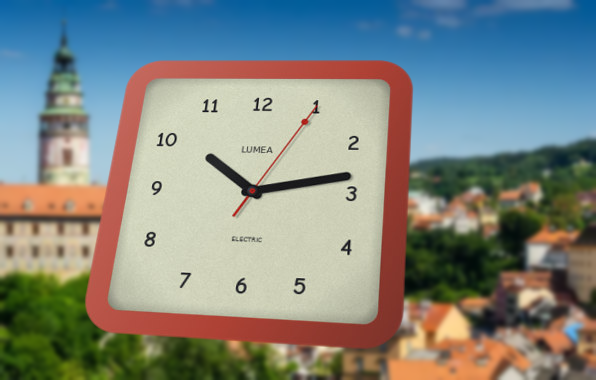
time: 10:13:05
